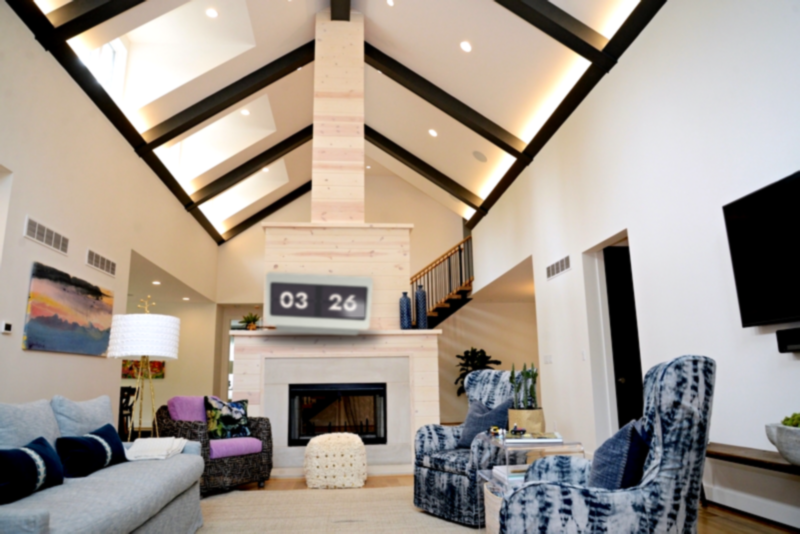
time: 3:26
